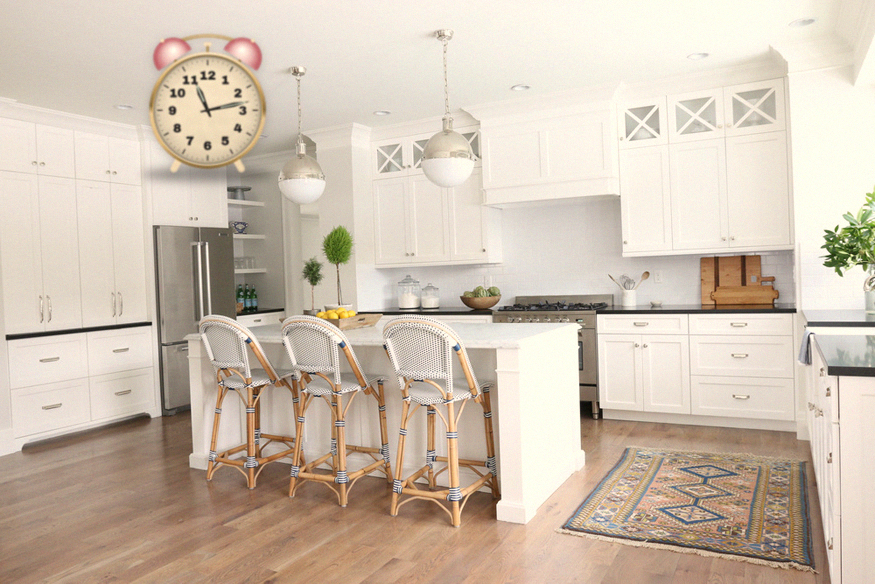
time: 11:13
